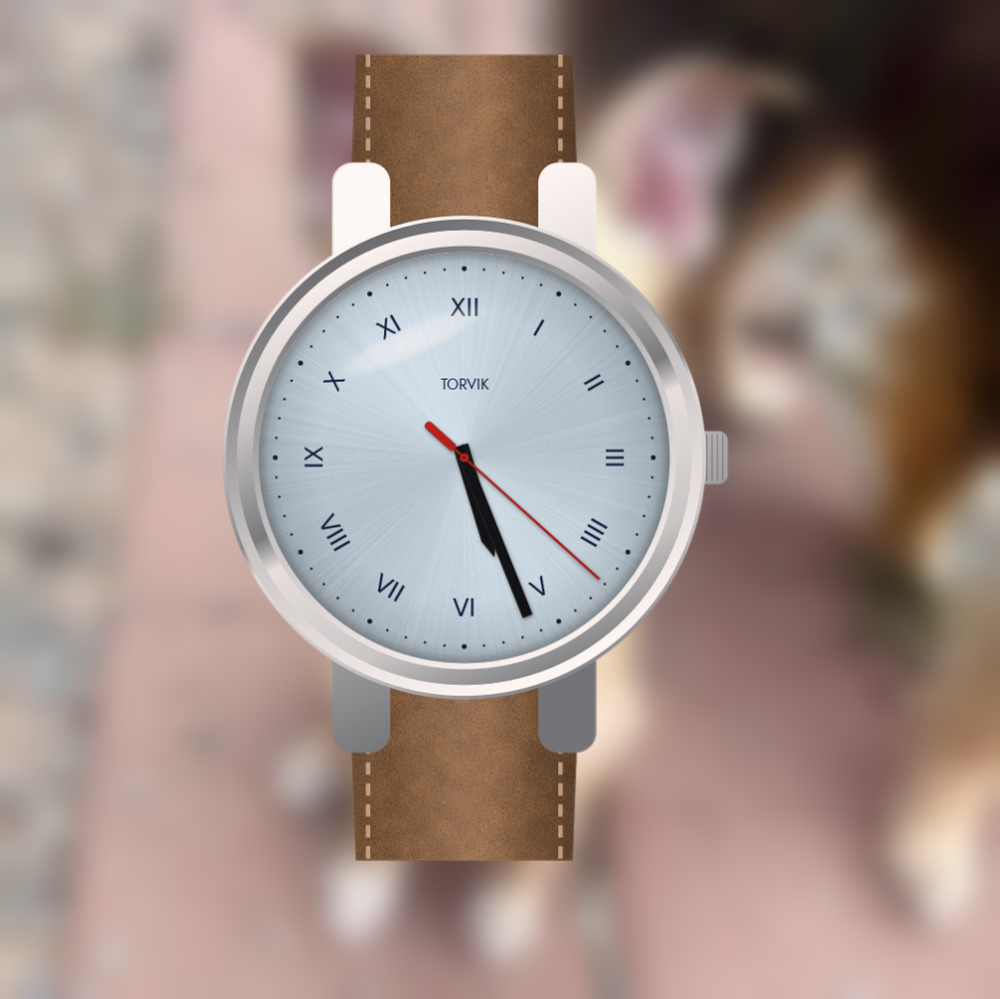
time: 5:26:22
